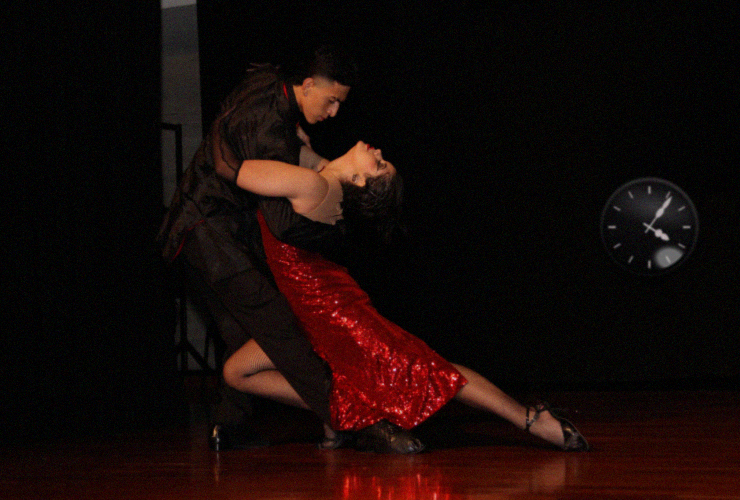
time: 4:06
